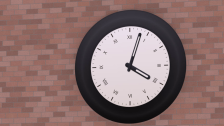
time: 4:03
